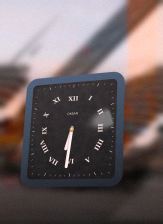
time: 6:31
